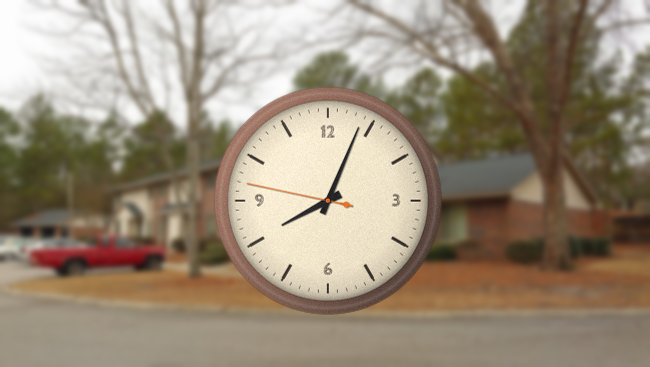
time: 8:03:47
